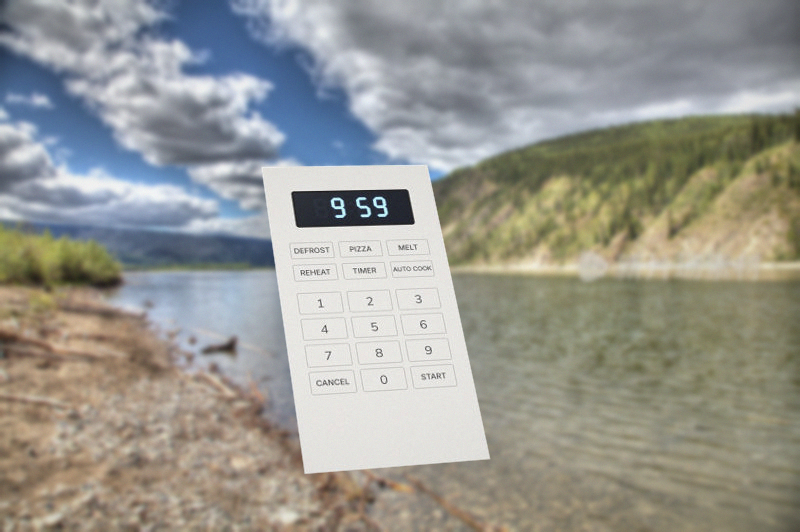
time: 9:59
